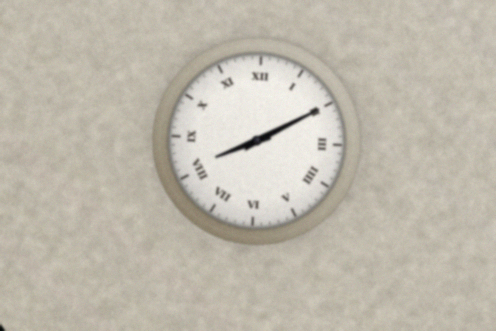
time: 8:10
